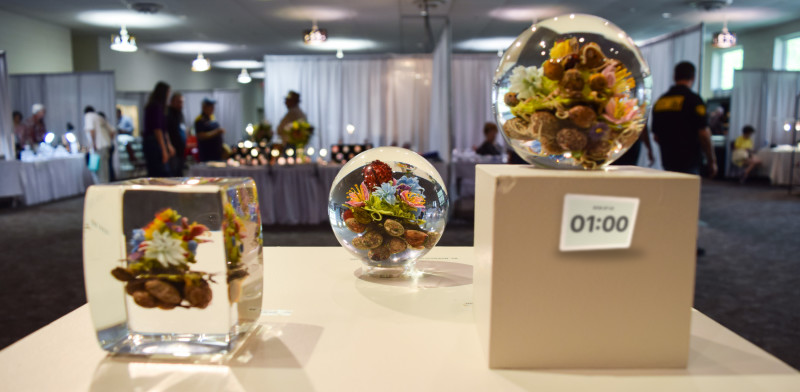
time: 1:00
